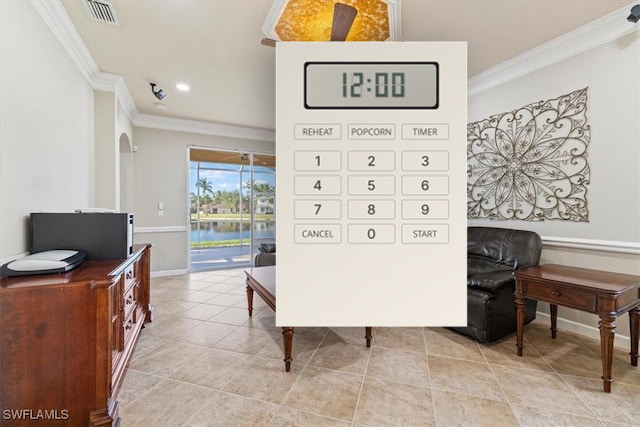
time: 12:00
